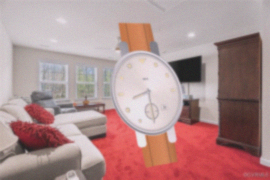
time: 8:30
